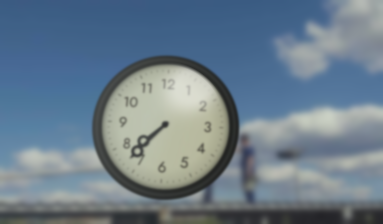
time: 7:37
